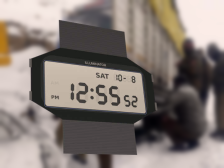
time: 12:55:52
